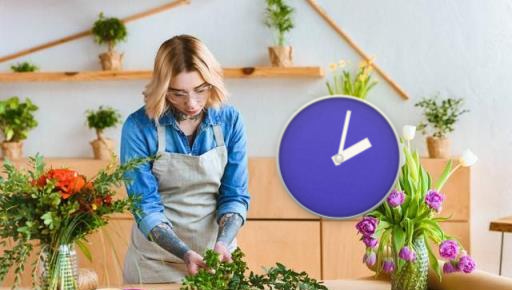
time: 2:02
